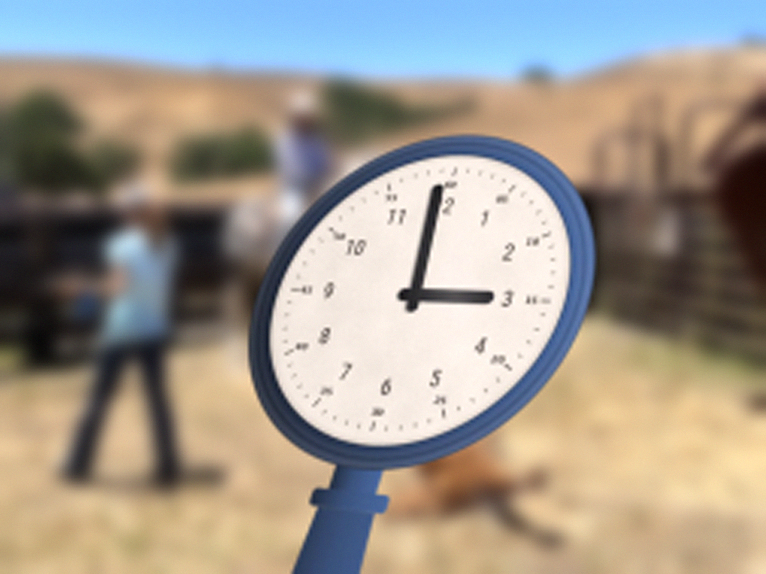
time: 2:59
